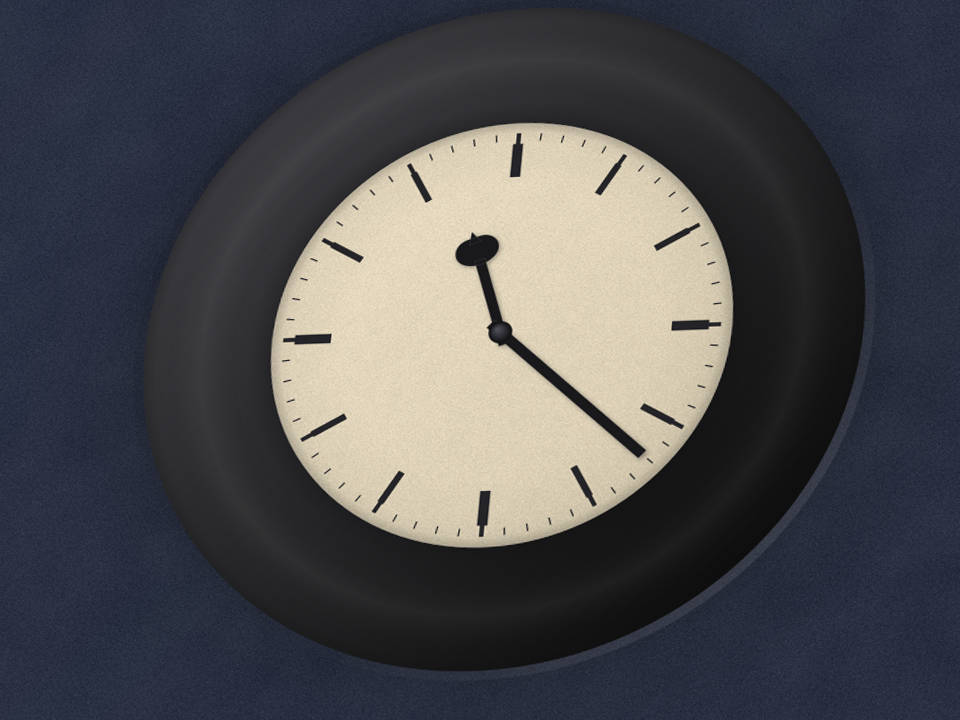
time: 11:22
